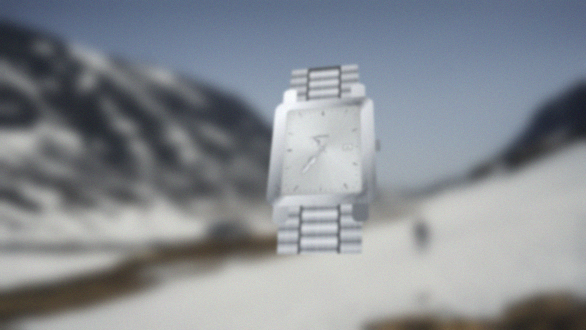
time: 10:36
